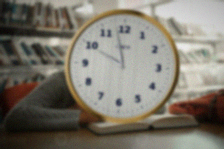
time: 9:58
